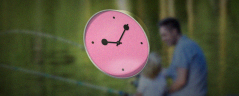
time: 9:06
